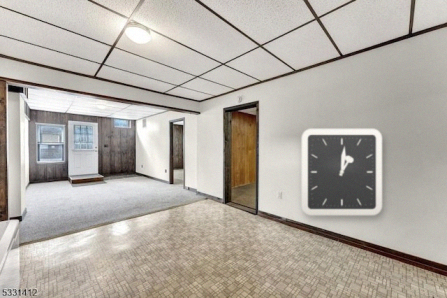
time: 1:01
